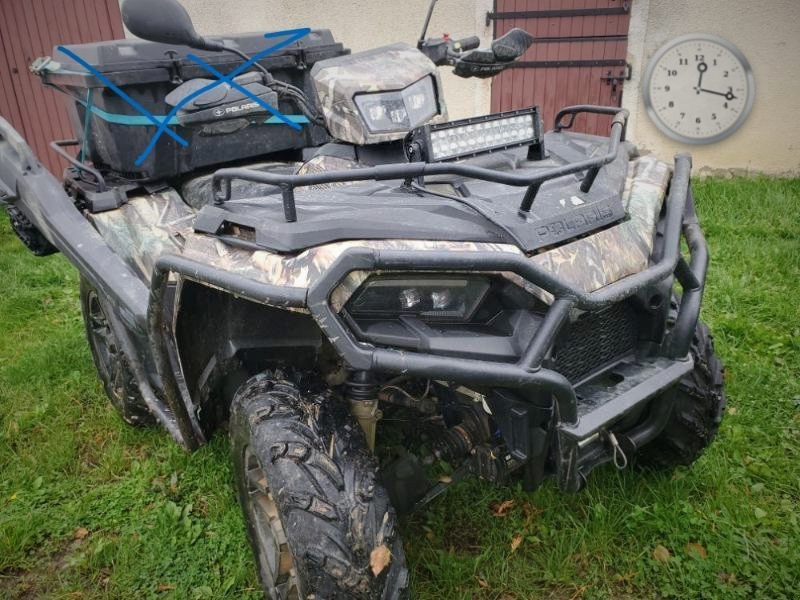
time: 12:17
